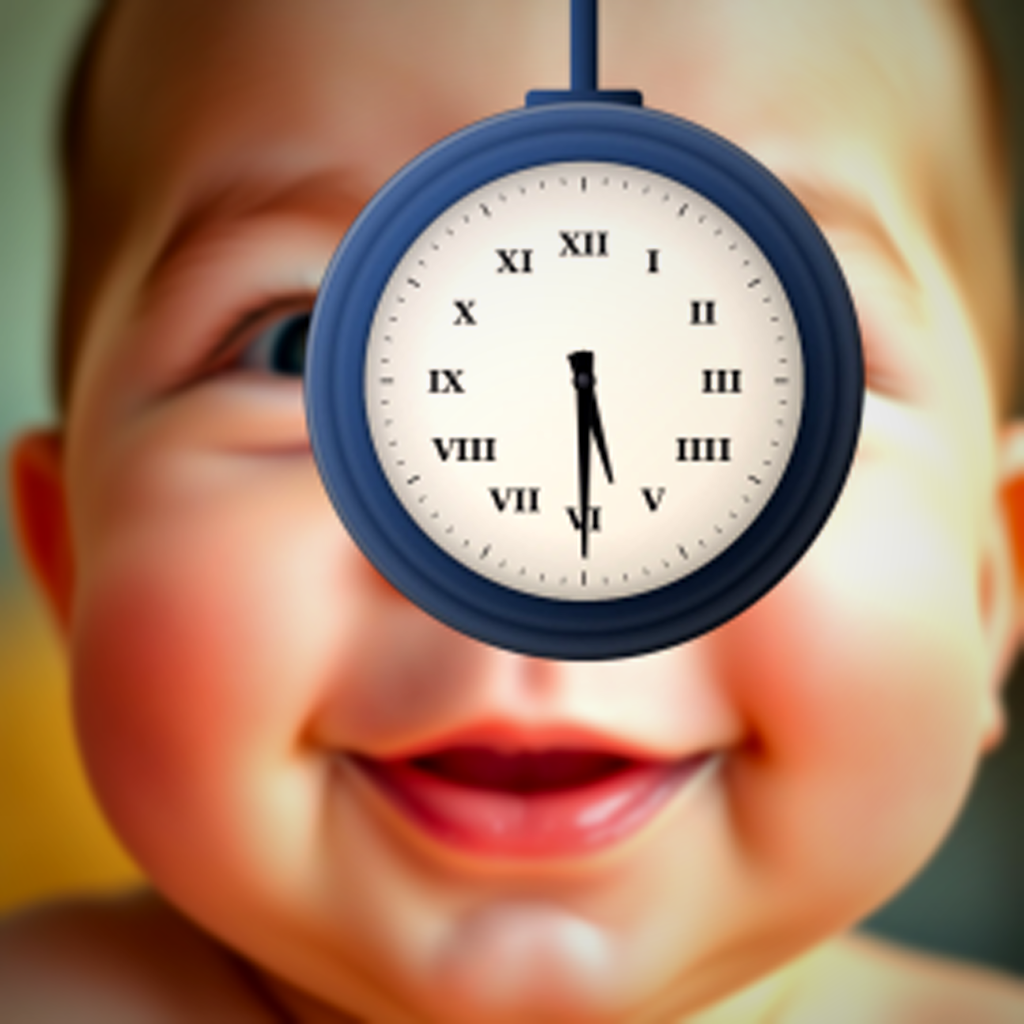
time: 5:30
